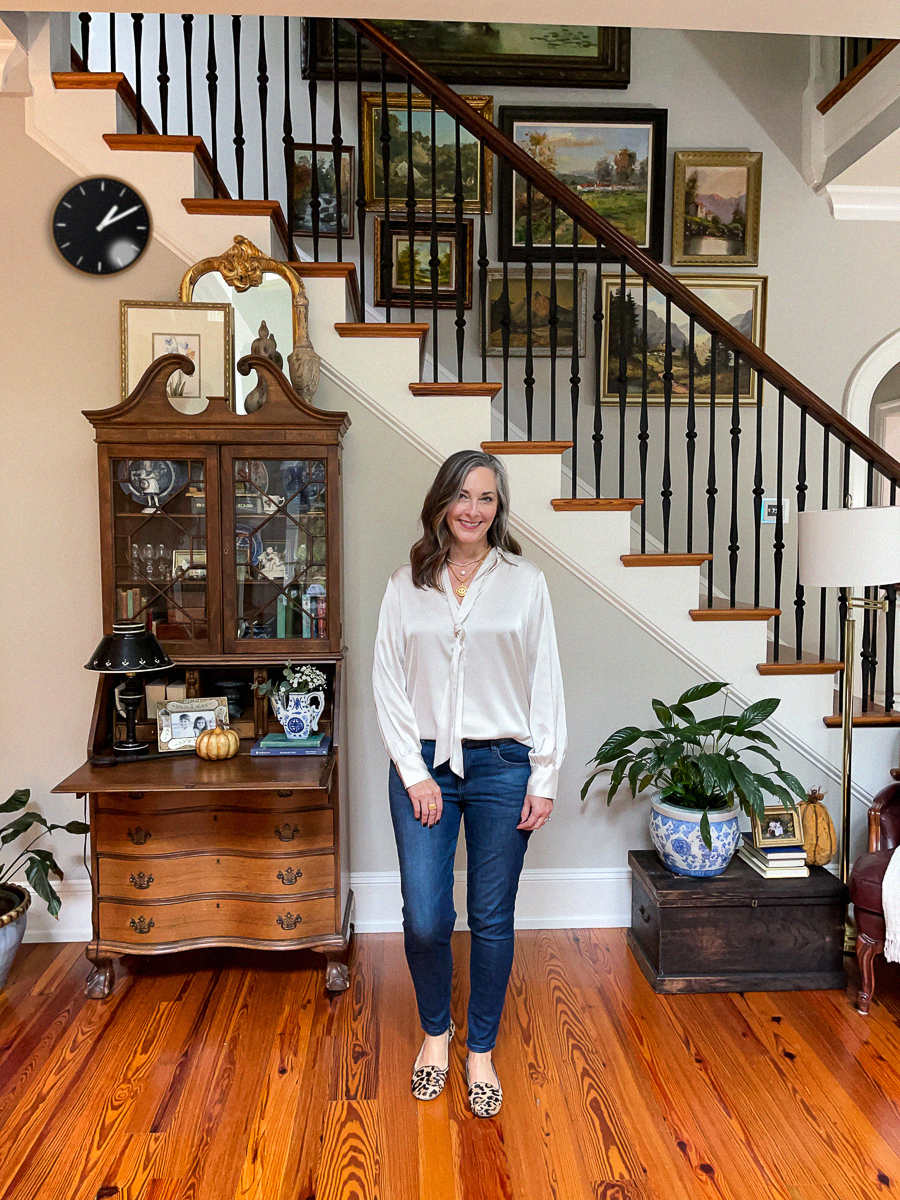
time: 1:10
